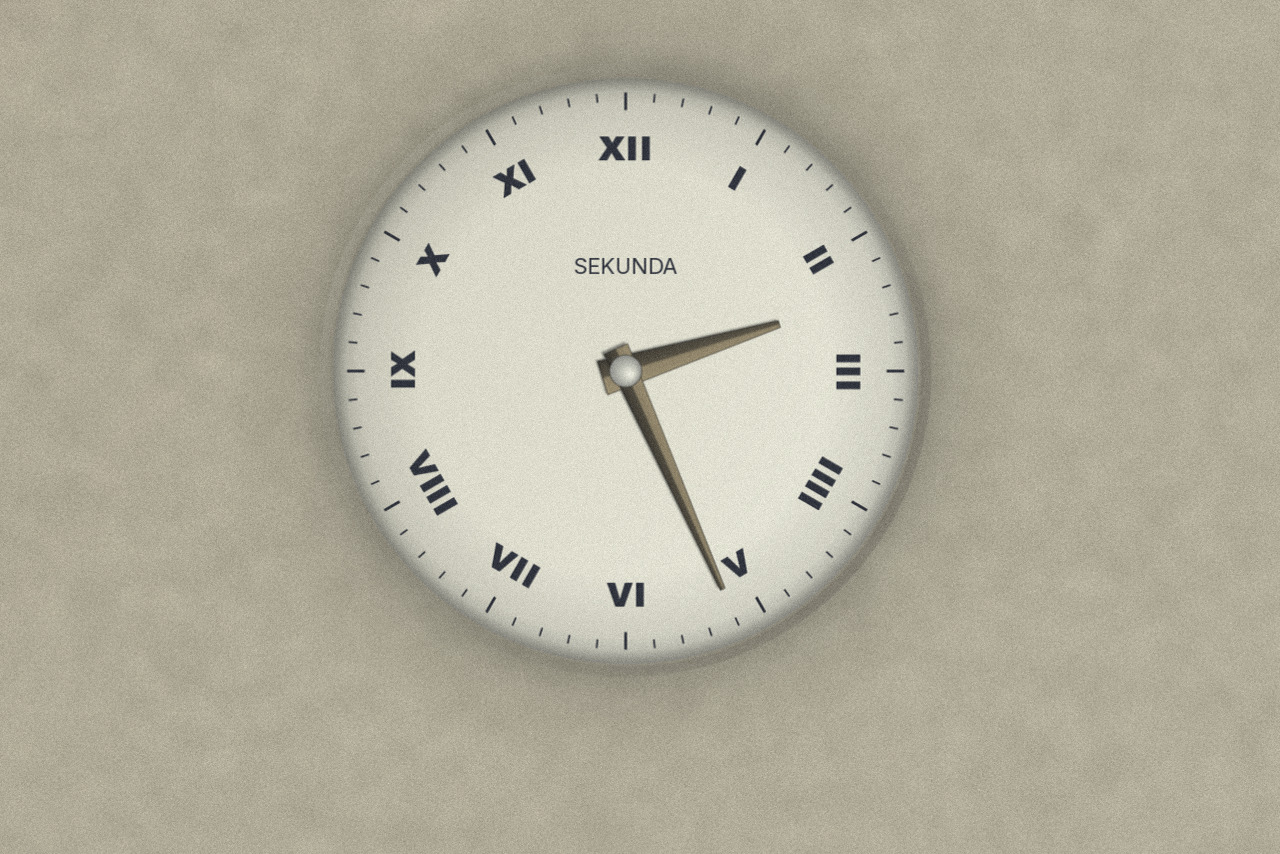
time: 2:26
